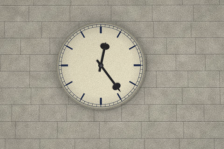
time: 12:24
